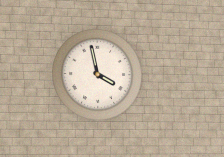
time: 3:58
